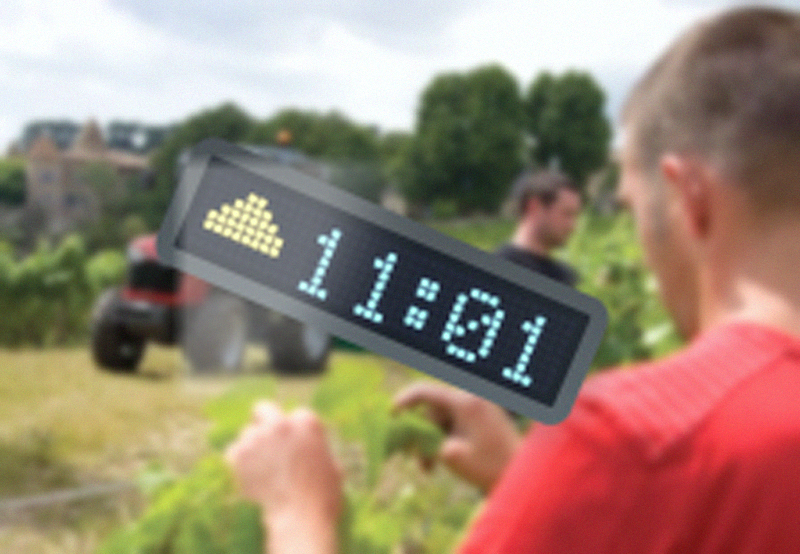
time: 11:01
